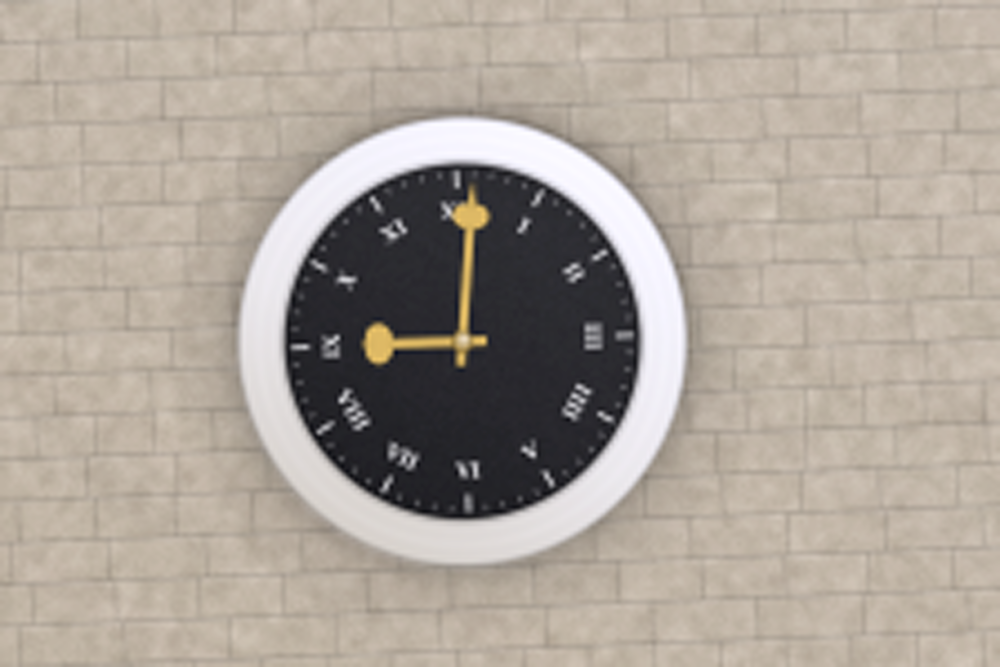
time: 9:01
